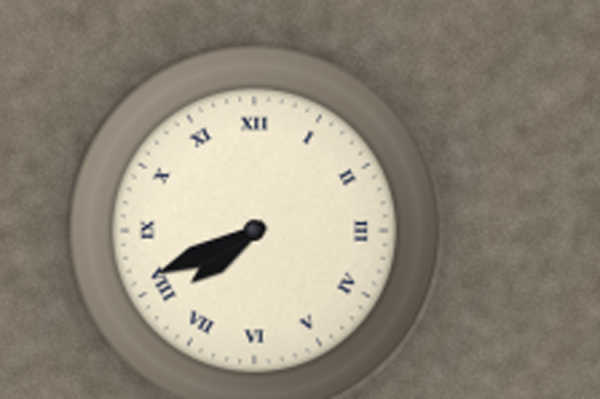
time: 7:41
